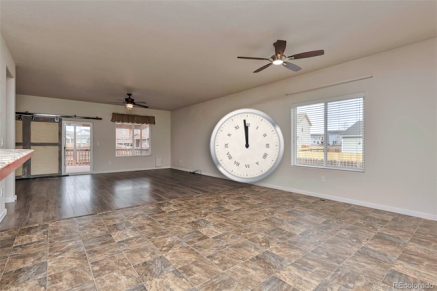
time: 11:59
